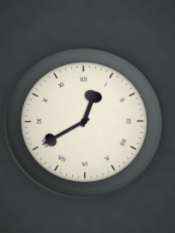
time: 12:40
